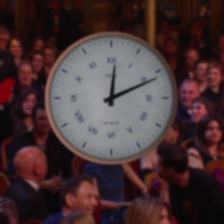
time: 12:11
